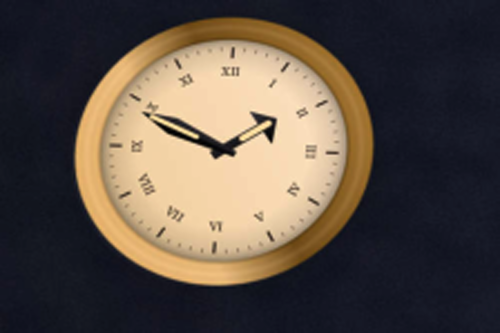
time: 1:49
